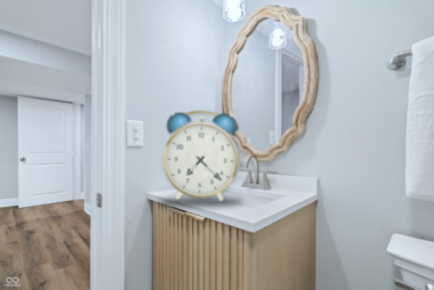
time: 7:22
